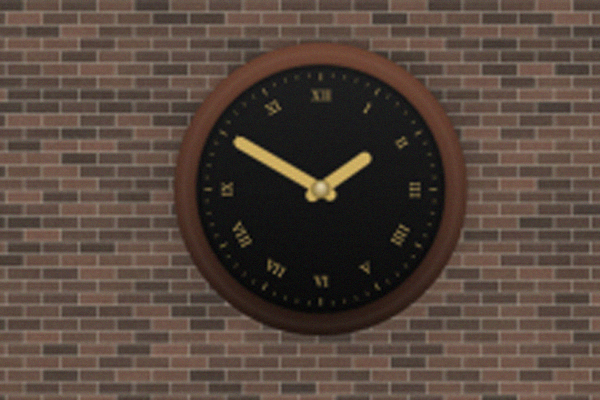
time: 1:50
